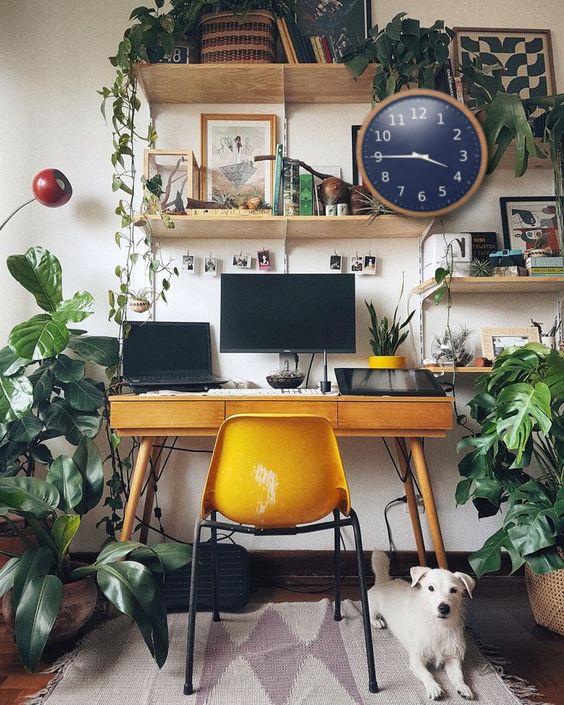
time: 3:45
